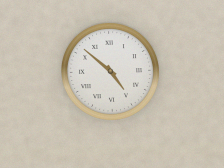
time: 4:52
